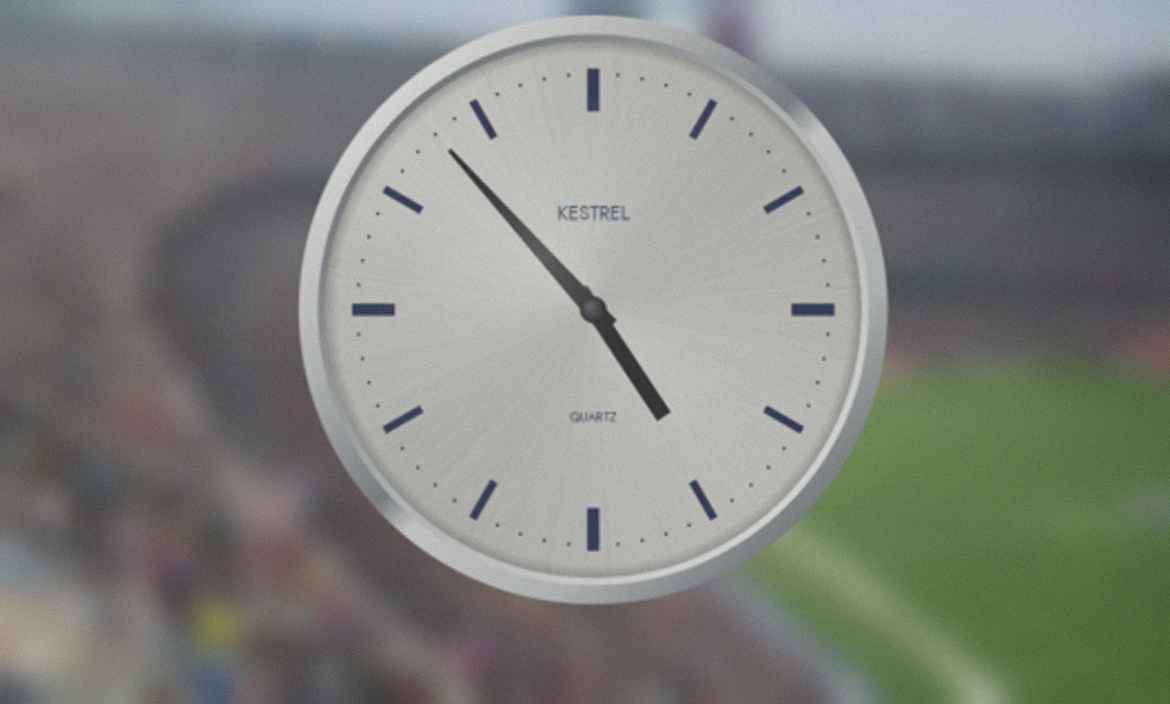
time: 4:53
